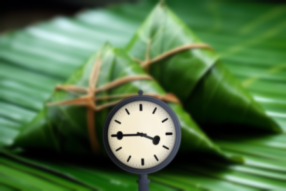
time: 3:45
